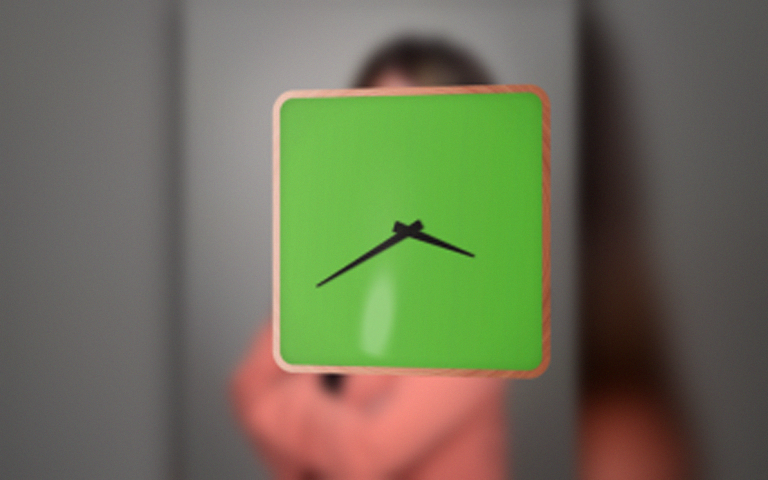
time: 3:40
